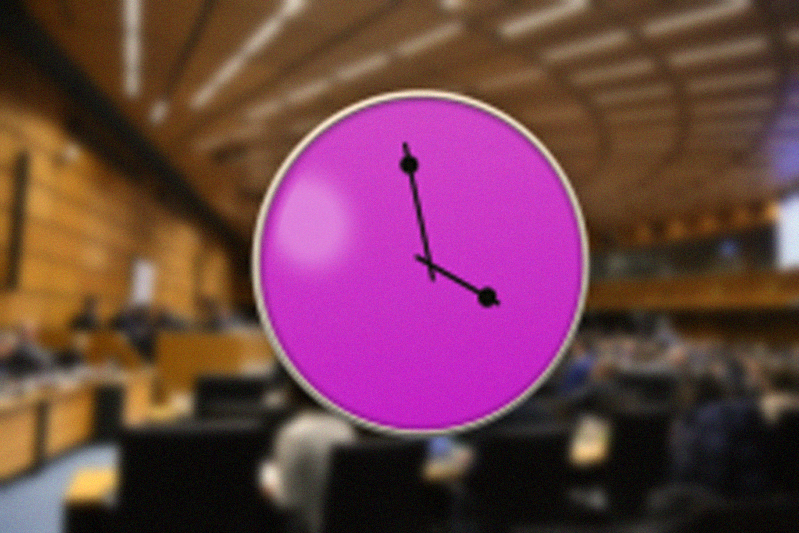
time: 3:58
